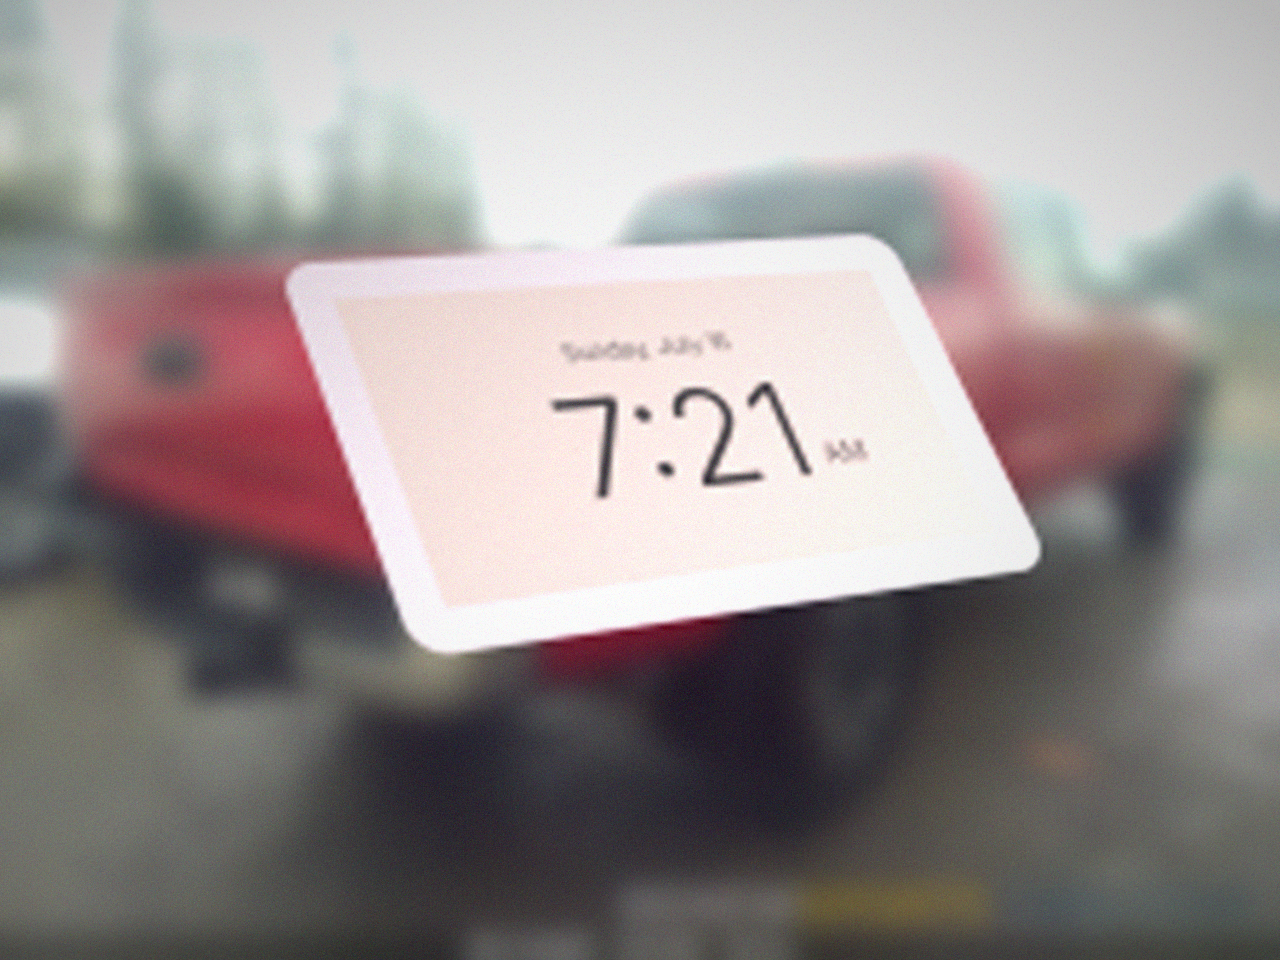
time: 7:21
